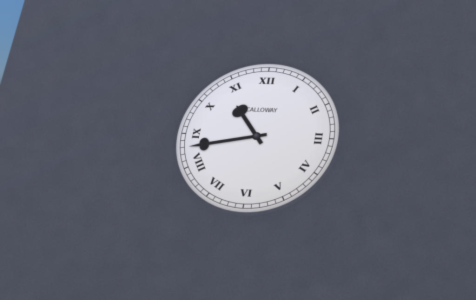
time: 10:43
